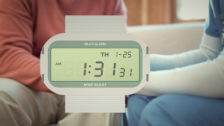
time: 1:31:31
